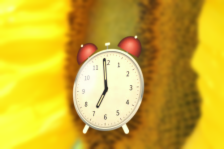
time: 6:59
